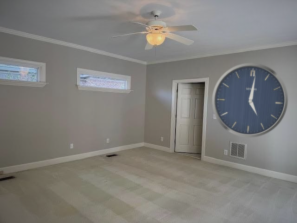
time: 5:01
